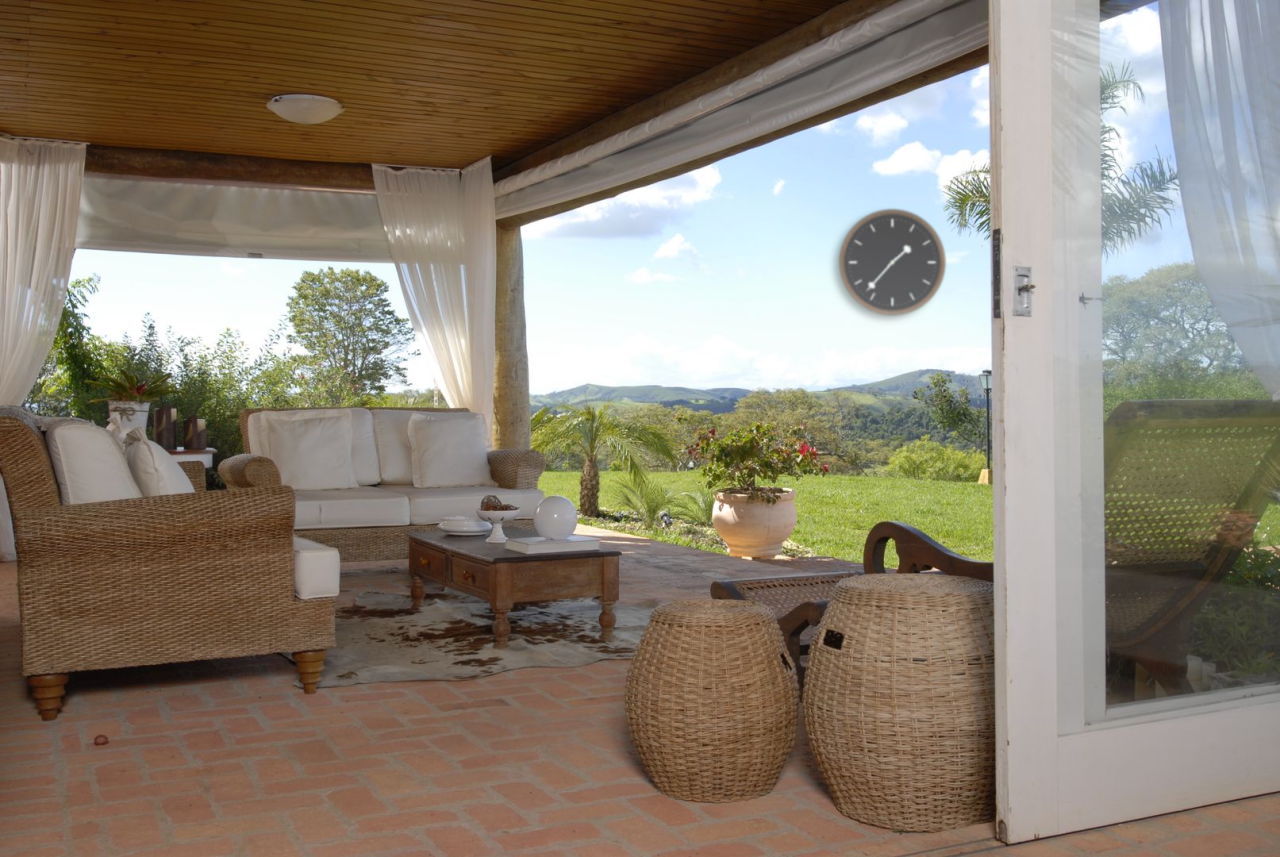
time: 1:37
